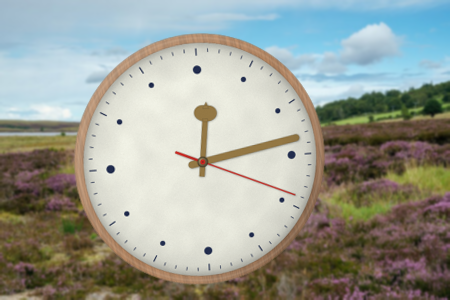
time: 12:13:19
